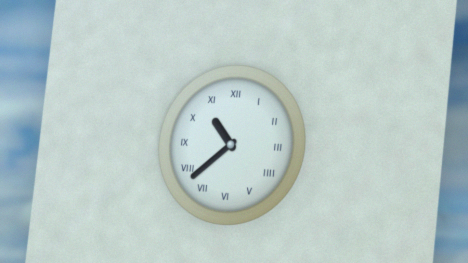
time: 10:38
